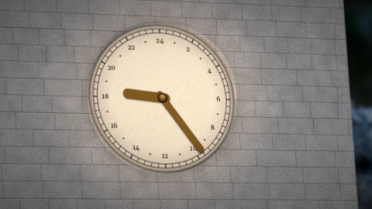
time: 18:24
